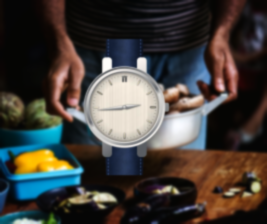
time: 2:44
